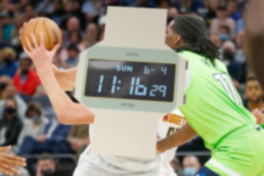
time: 11:16:29
